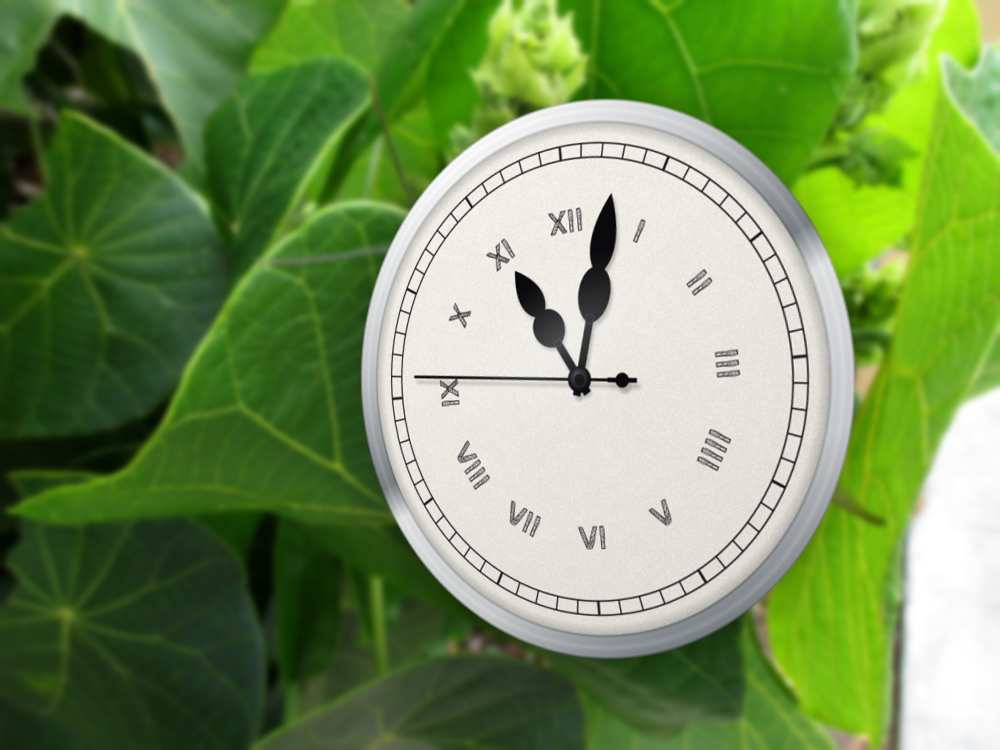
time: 11:02:46
